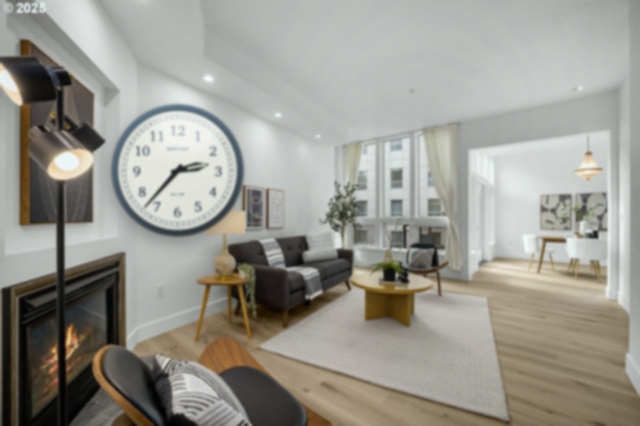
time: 2:37
